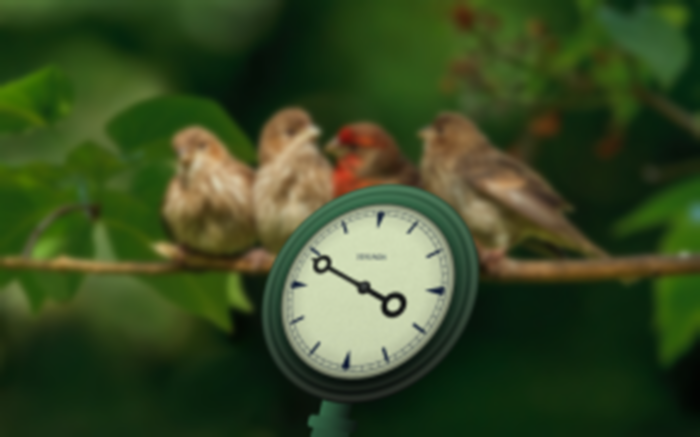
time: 3:49
